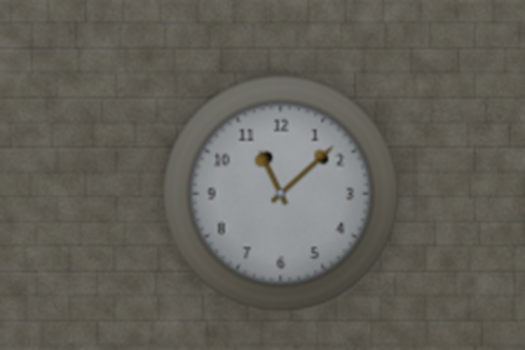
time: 11:08
